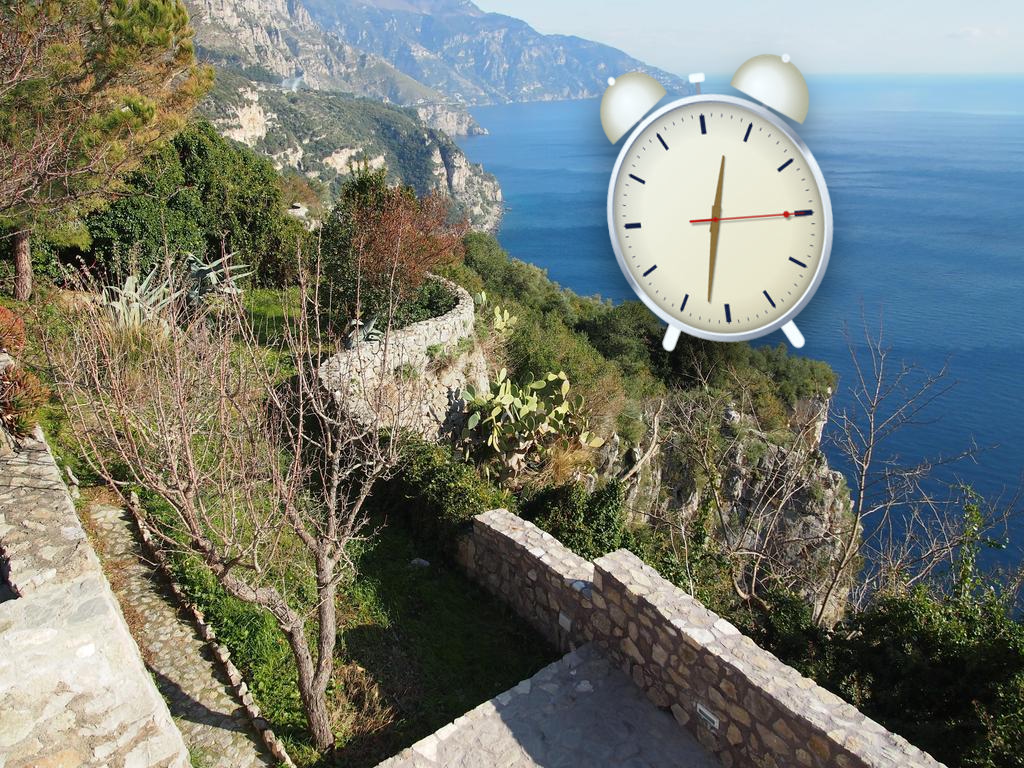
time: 12:32:15
